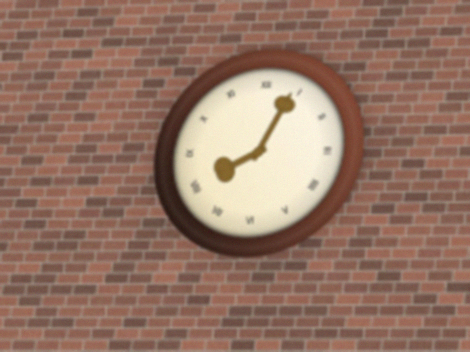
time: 8:04
